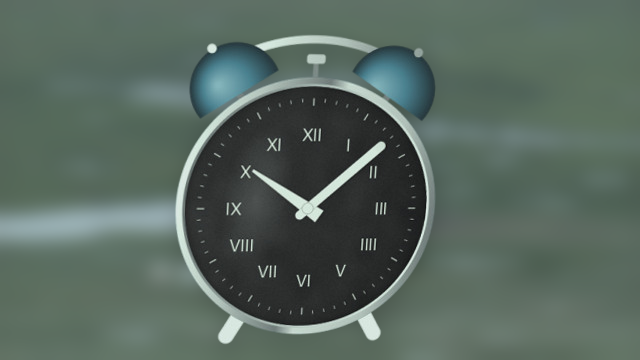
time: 10:08
